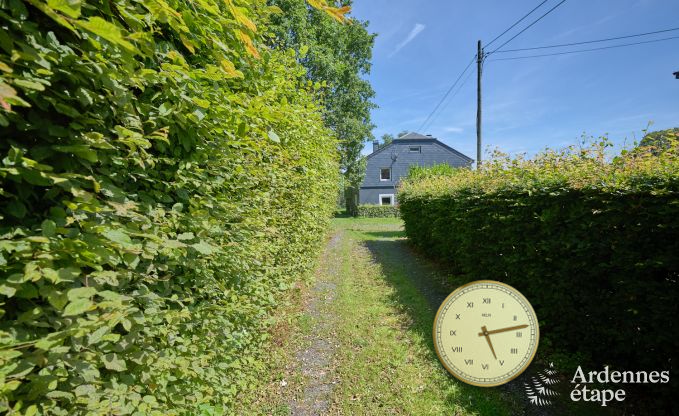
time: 5:13
